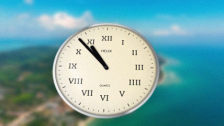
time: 10:53
